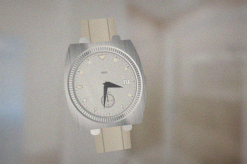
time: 3:32
